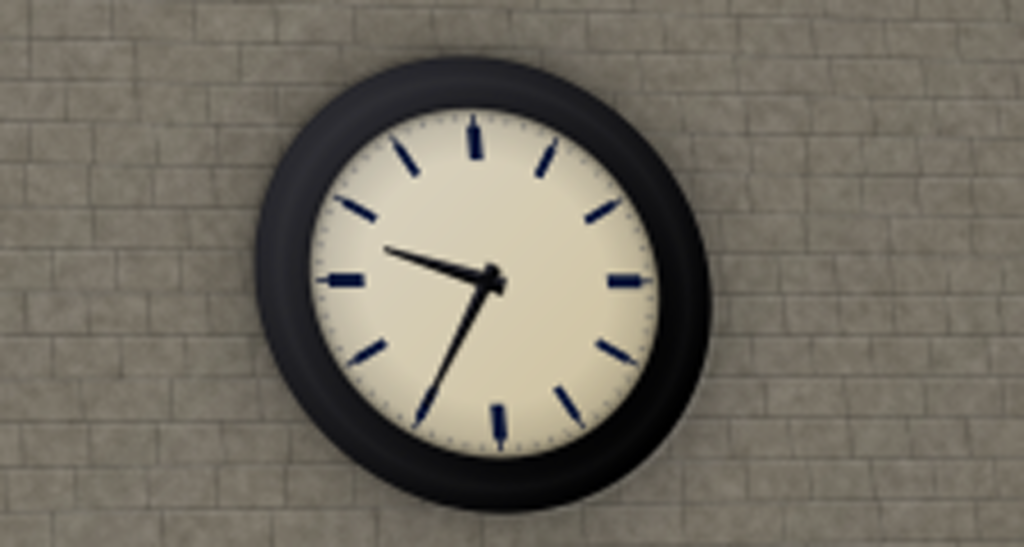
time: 9:35
